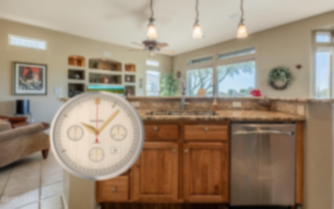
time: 10:07
